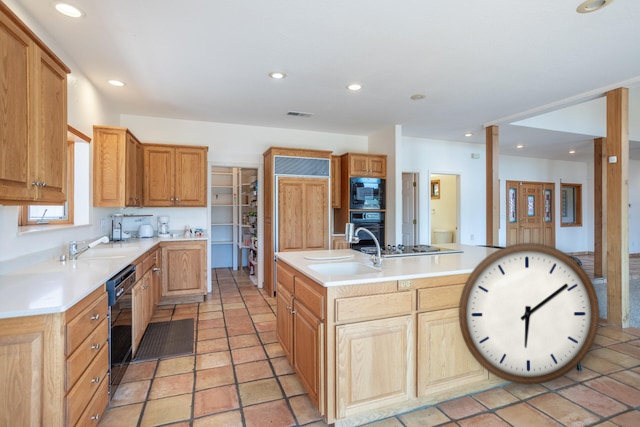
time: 6:09
